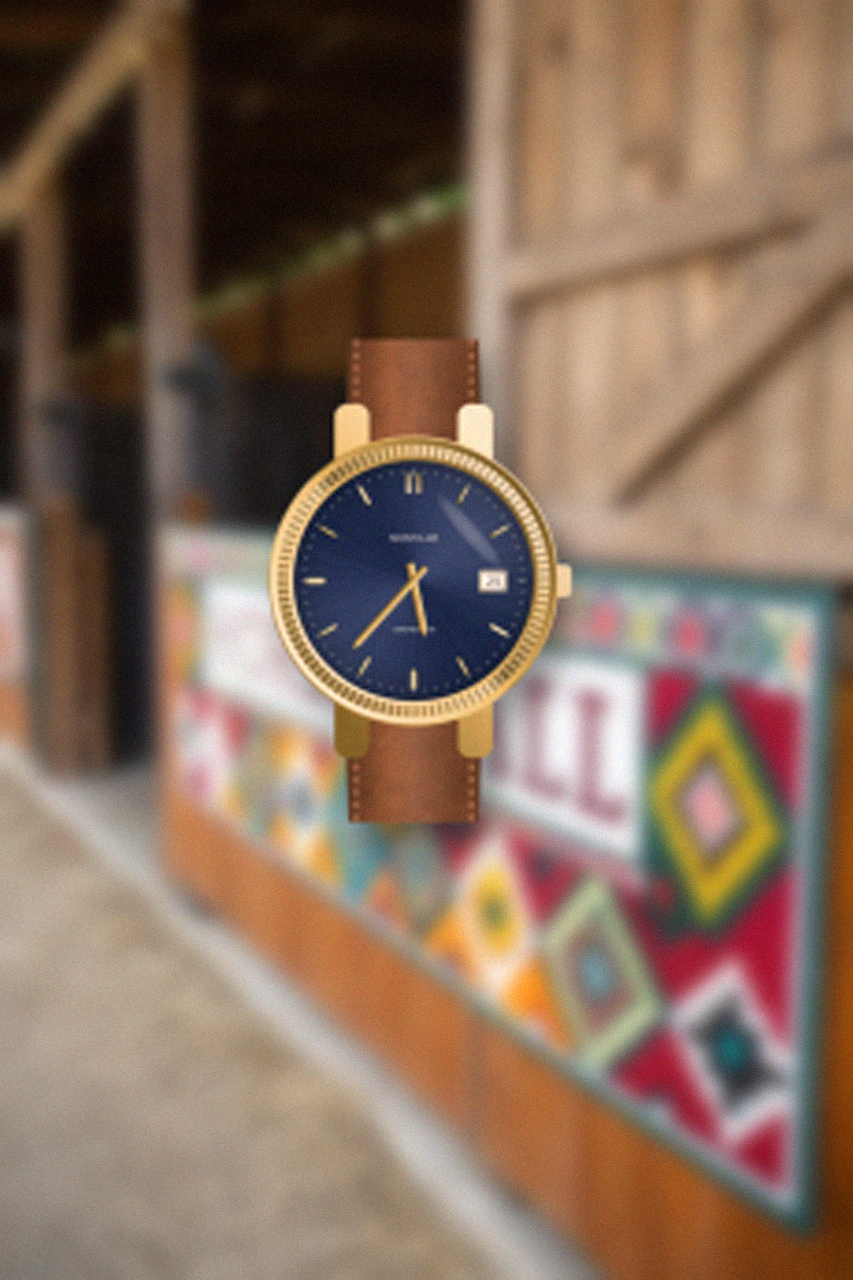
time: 5:37
